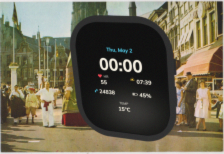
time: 0:00
